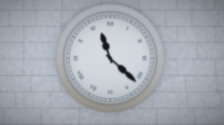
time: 11:22
